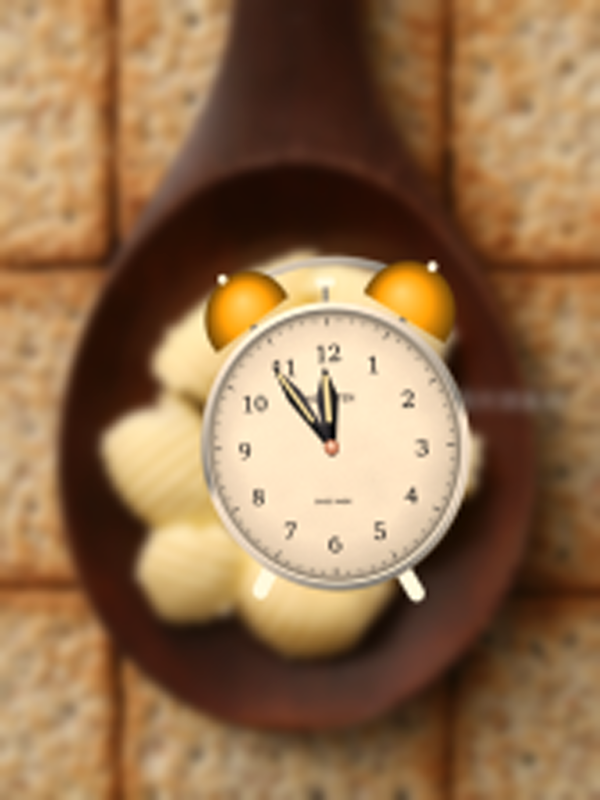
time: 11:54
